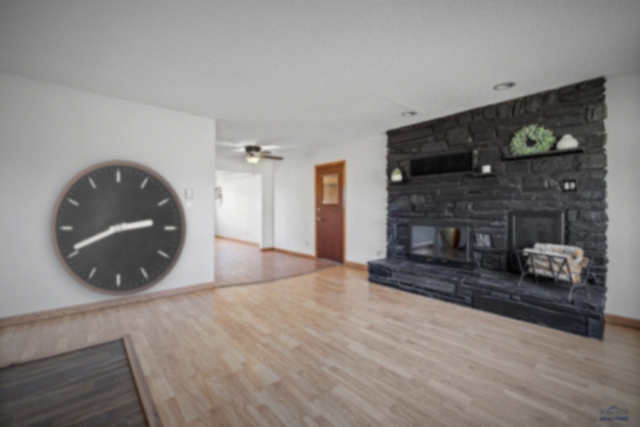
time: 2:41
